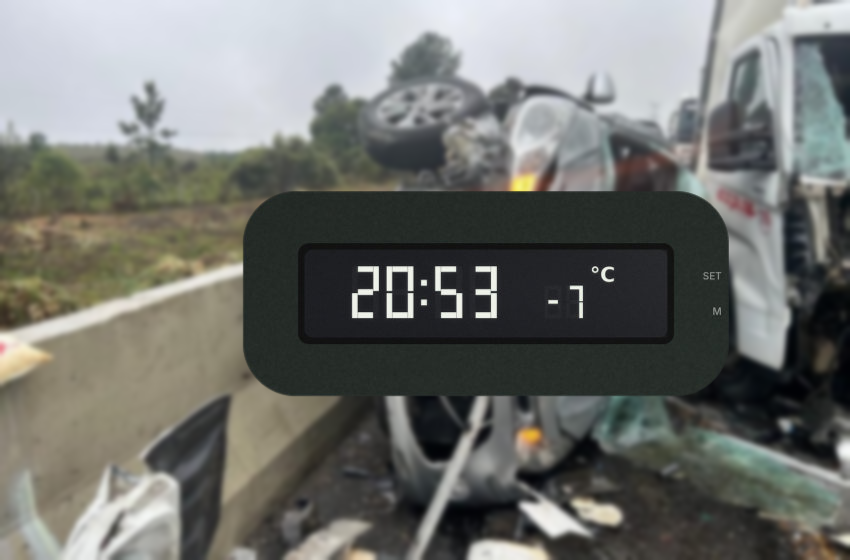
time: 20:53
